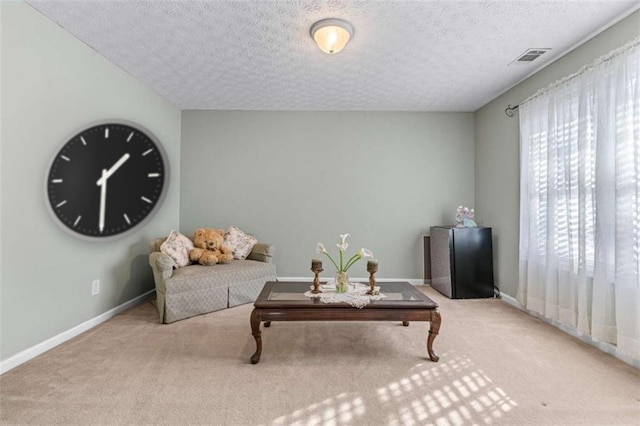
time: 1:30
